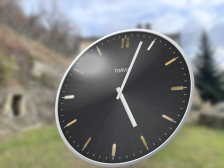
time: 5:03
